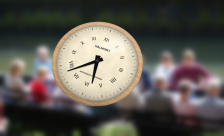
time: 5:38
